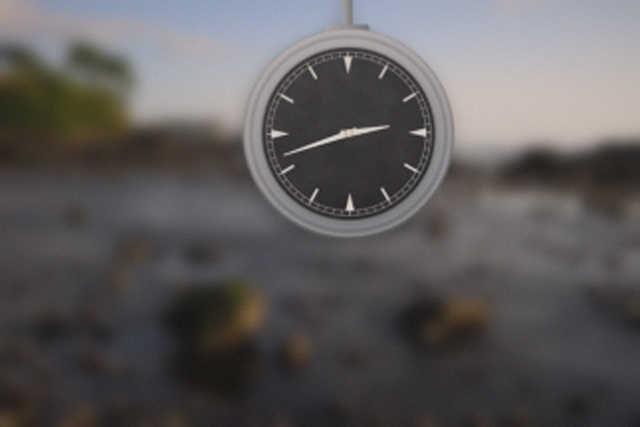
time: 2:42
